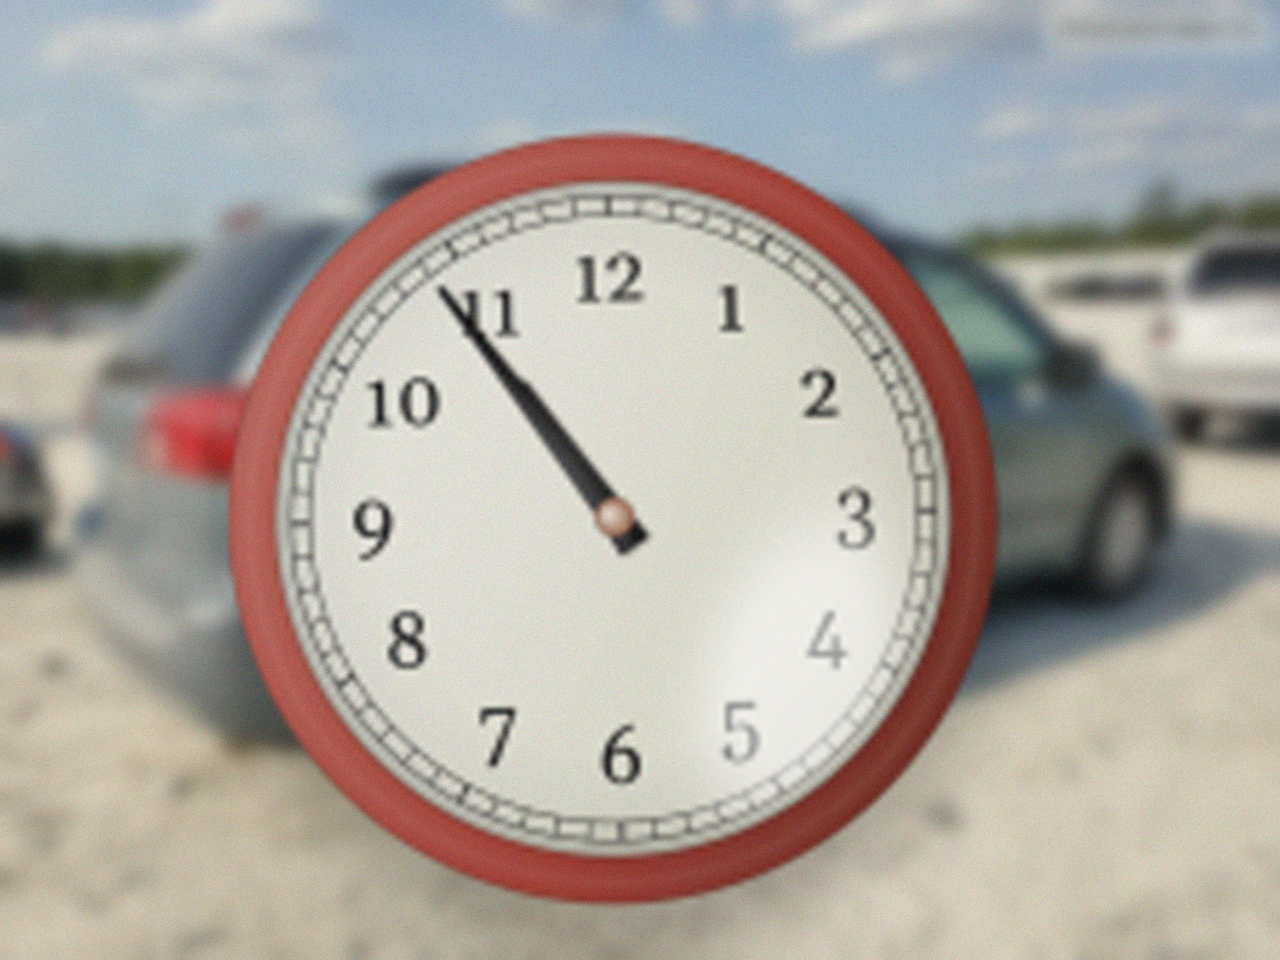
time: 10:54
